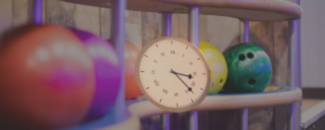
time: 3:23
